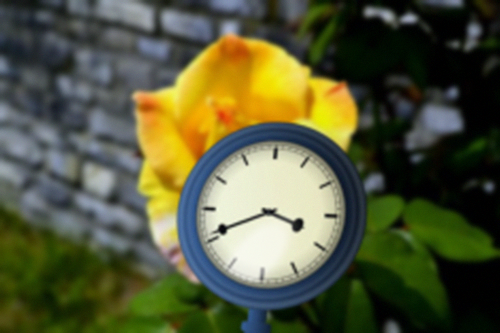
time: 3:41
